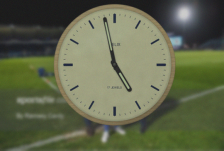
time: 4:58
